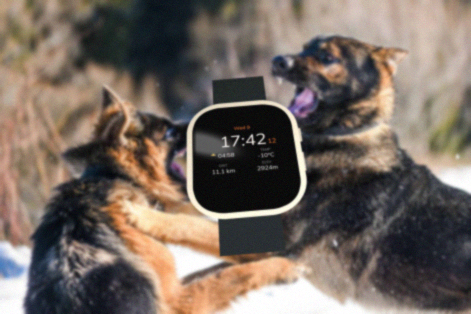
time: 17:42
